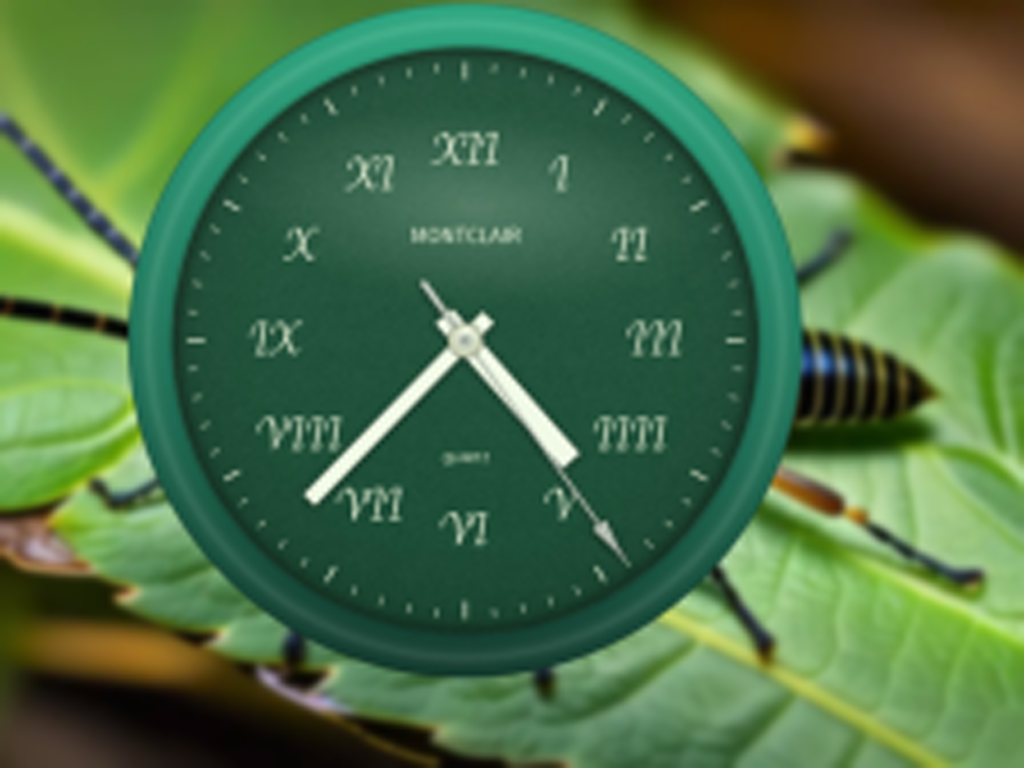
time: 4:37:24
